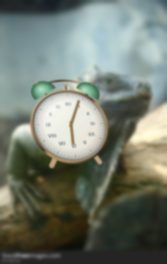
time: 6:04
